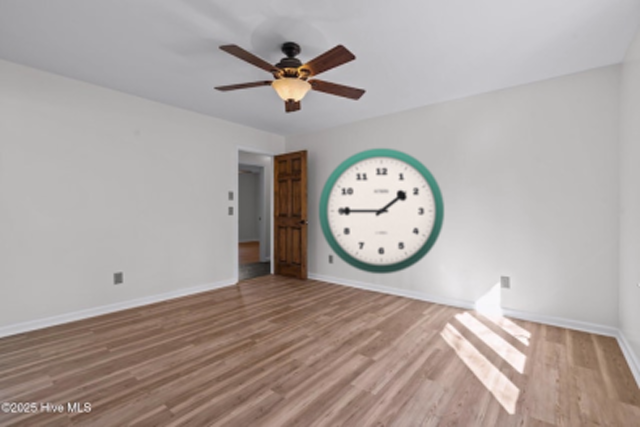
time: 1:45
